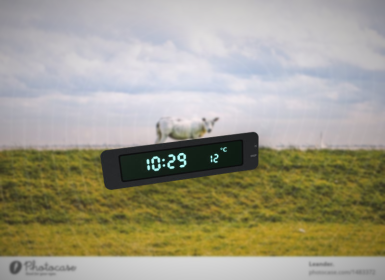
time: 10:29
